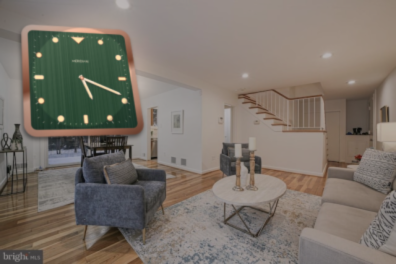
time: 5:19
